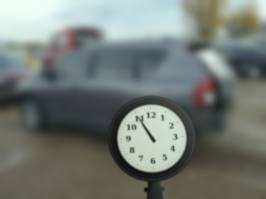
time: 10:55
